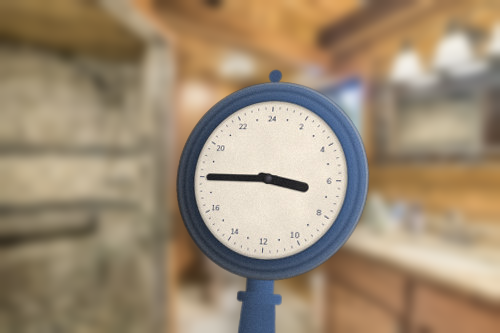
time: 6:45
